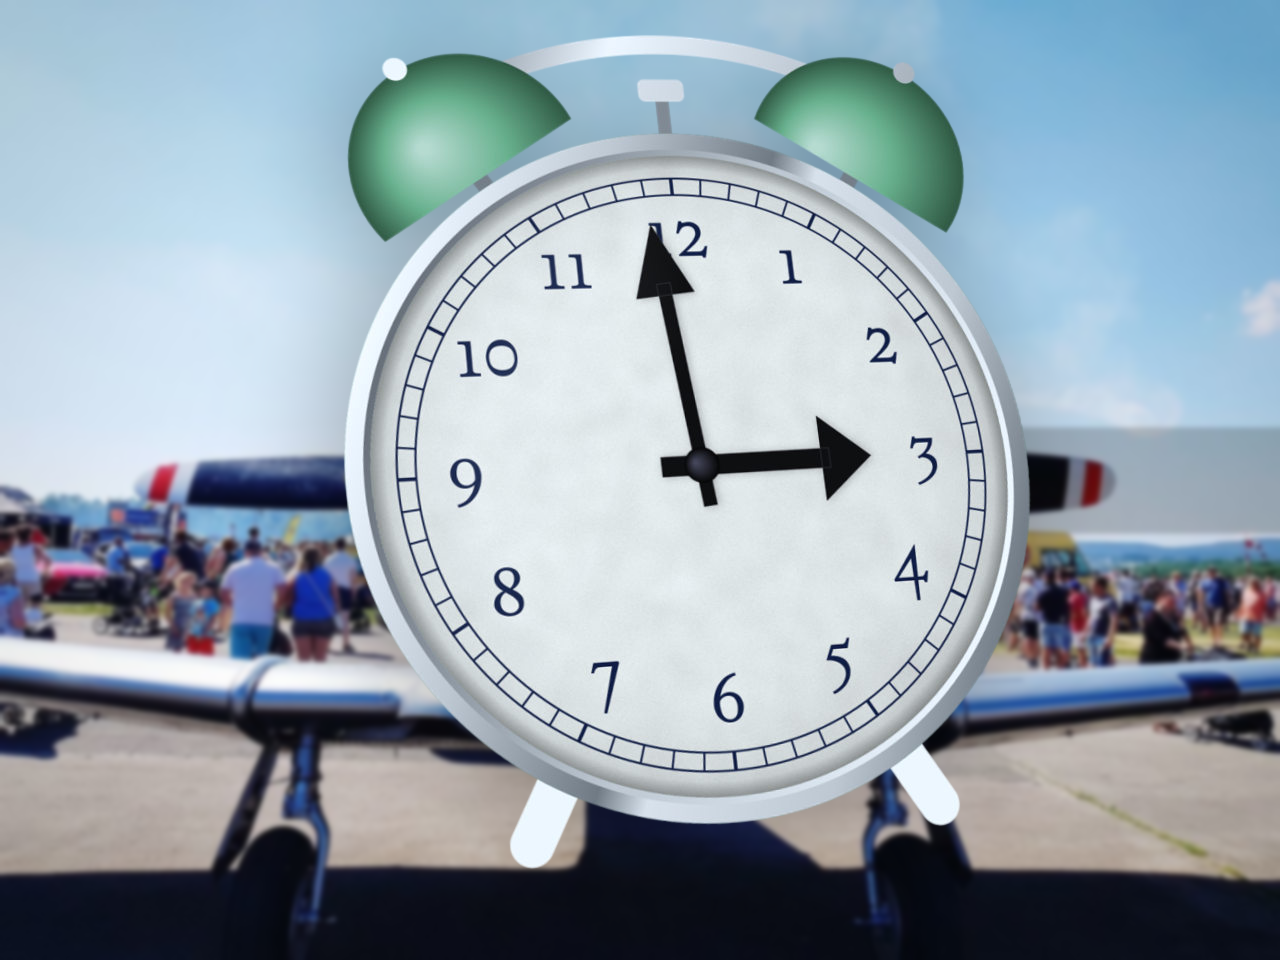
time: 2:59
